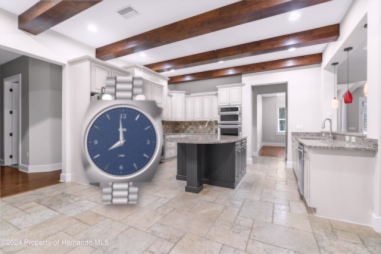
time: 7:59
